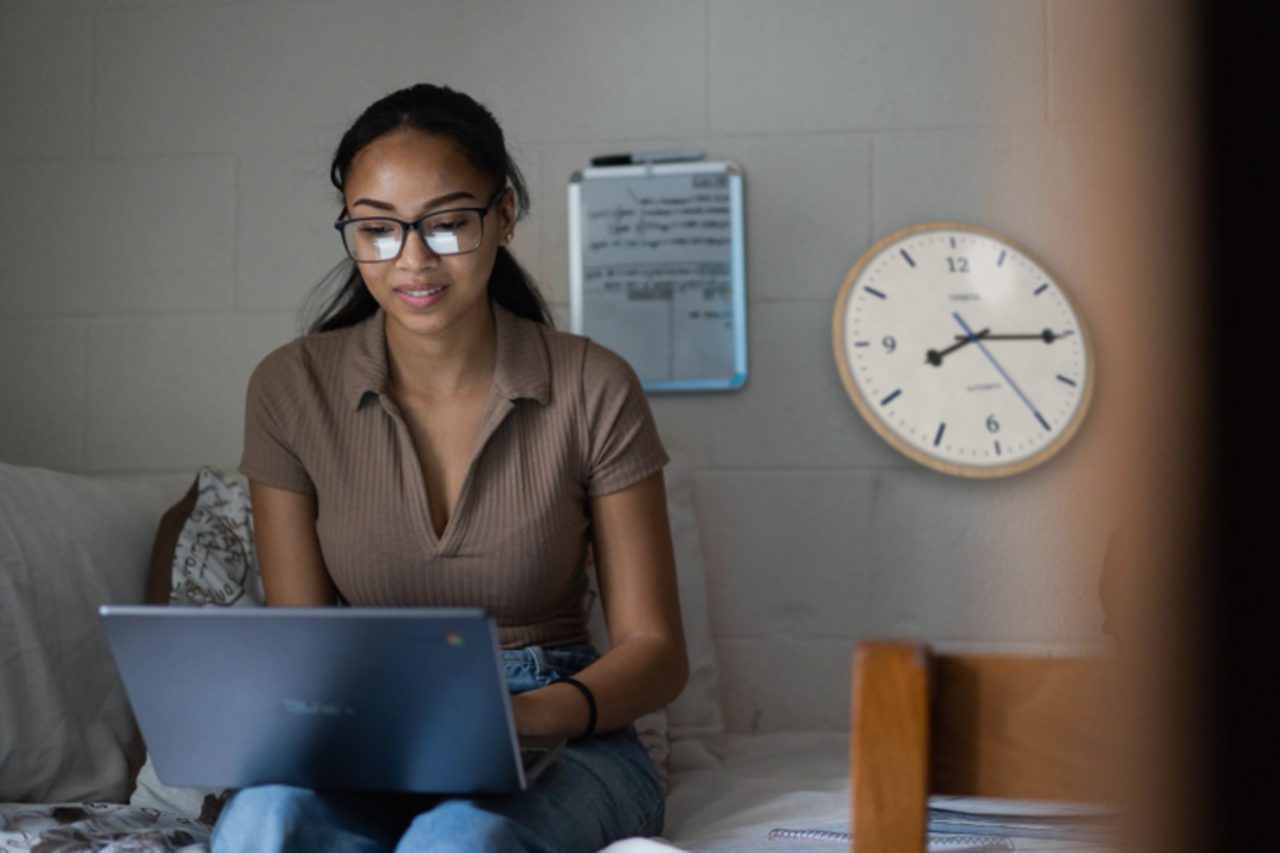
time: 8:15:25
